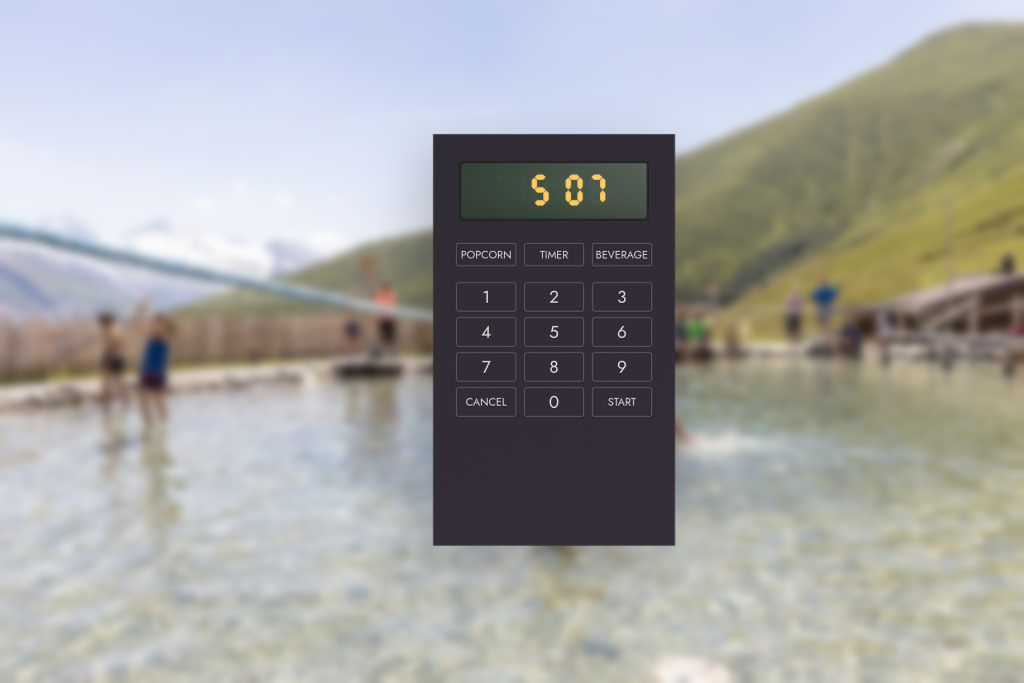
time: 5:07
